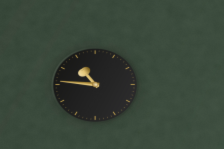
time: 10:46
